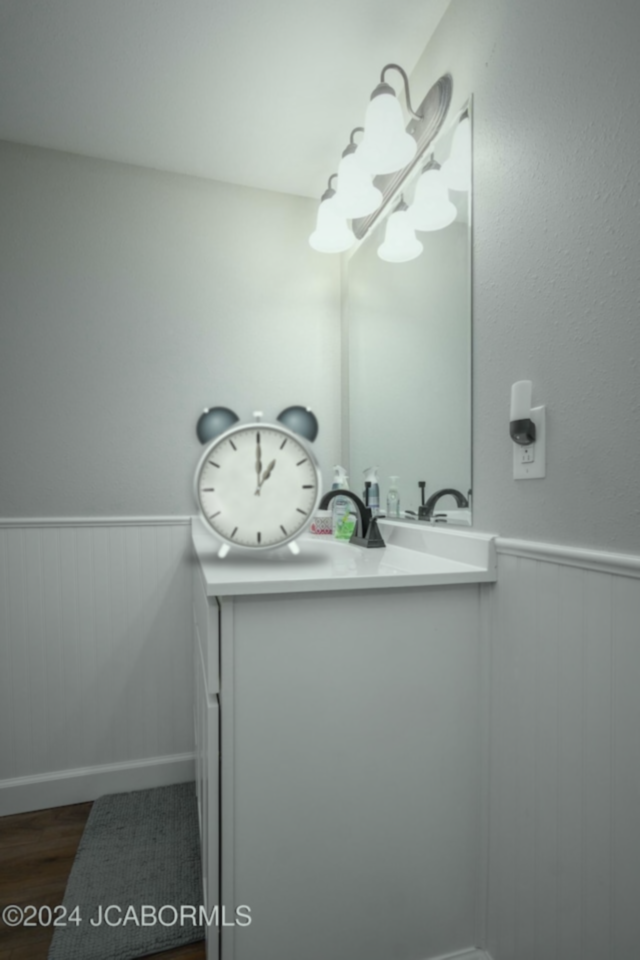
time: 1:00
